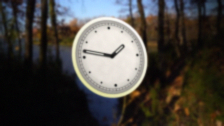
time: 1:47
